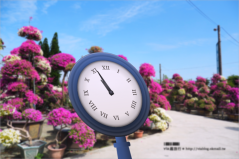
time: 10:56
